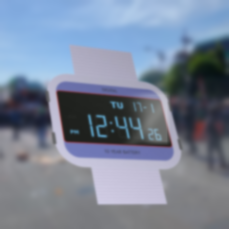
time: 12:44:26
